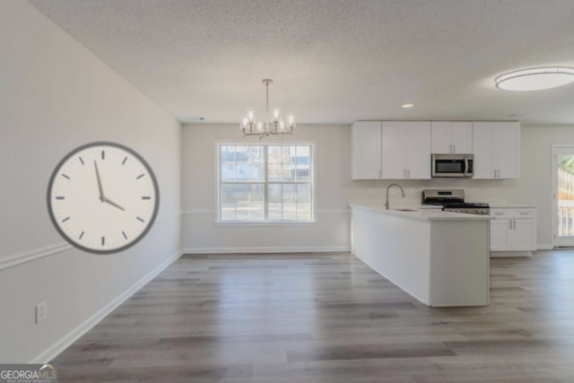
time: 3:58
